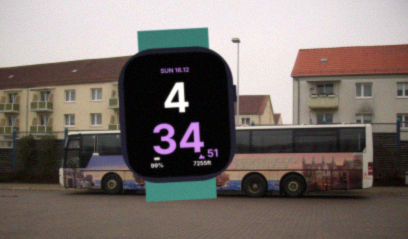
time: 4:34:51
